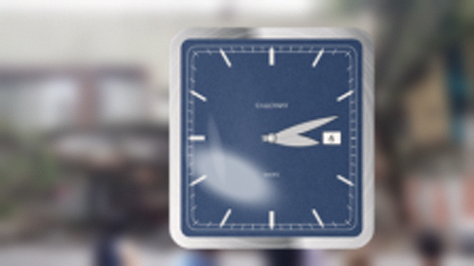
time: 3:12
